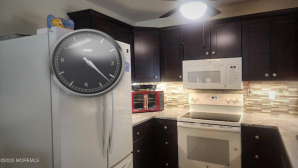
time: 4:22
